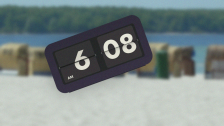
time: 6:08
